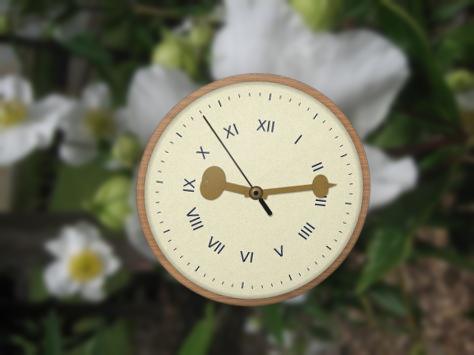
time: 9:12:53
